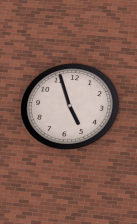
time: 4:56
